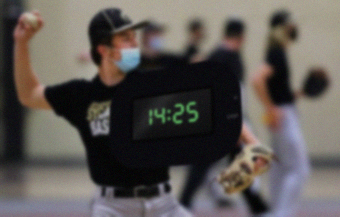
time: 14:25
